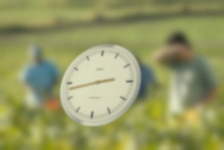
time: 2:43
